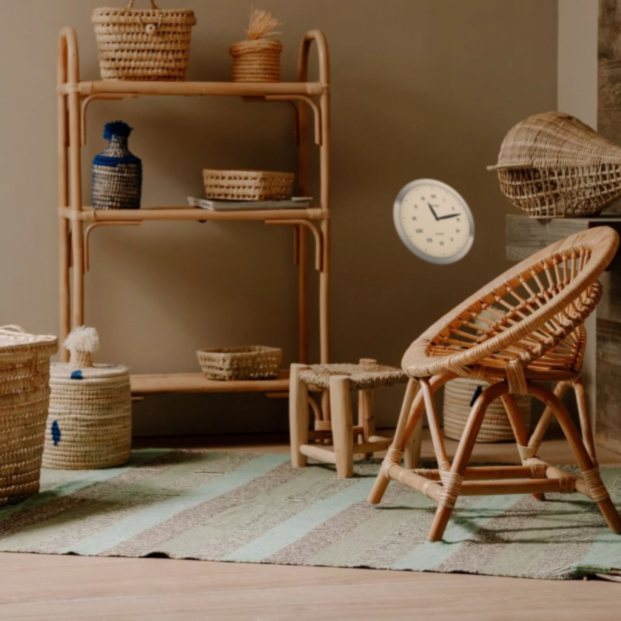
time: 11:13
